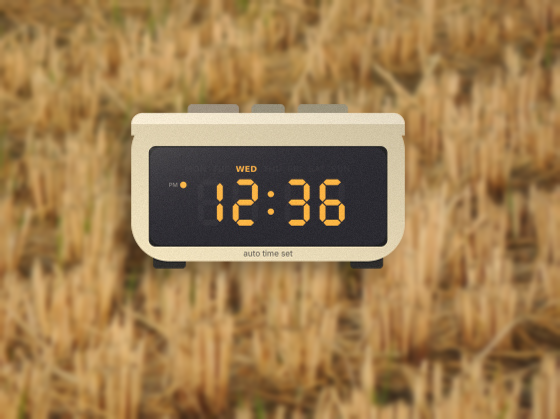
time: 12:36
